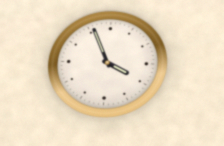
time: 3:56
